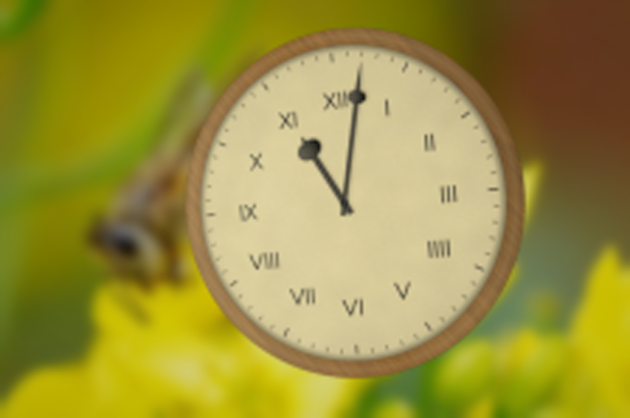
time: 11:02
